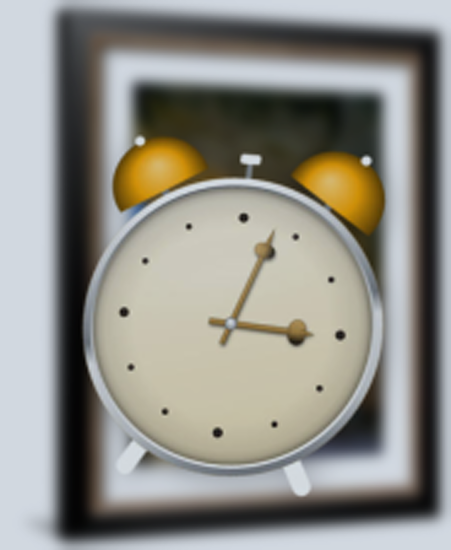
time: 3:03
